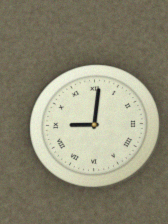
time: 9:01
